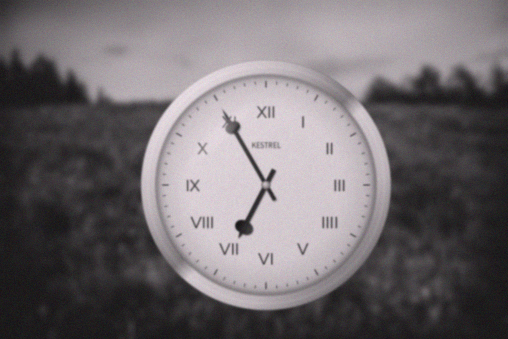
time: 6:55
